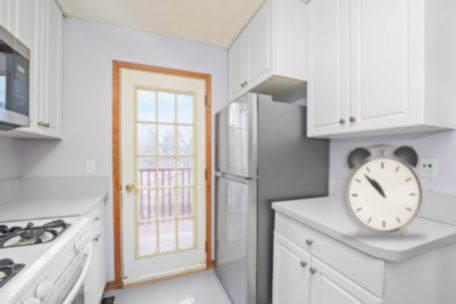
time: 10:53
